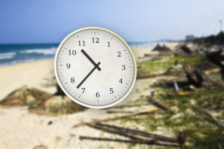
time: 10:37
